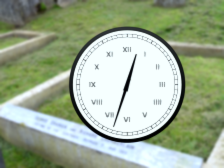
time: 12:33
